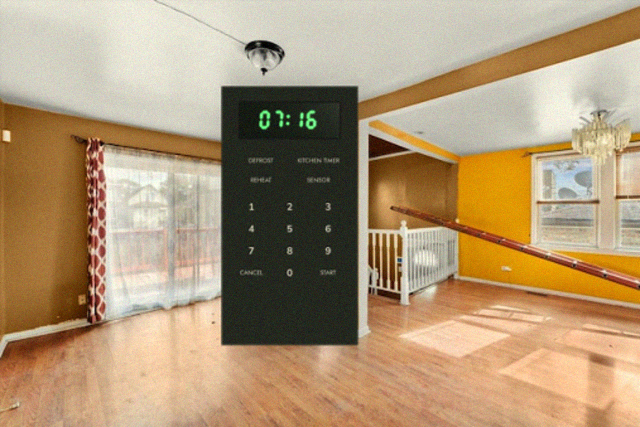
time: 7:16
